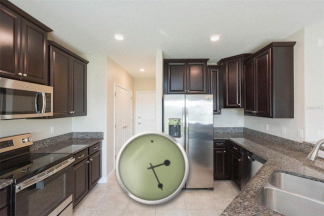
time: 2:26
